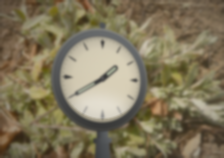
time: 1:40
